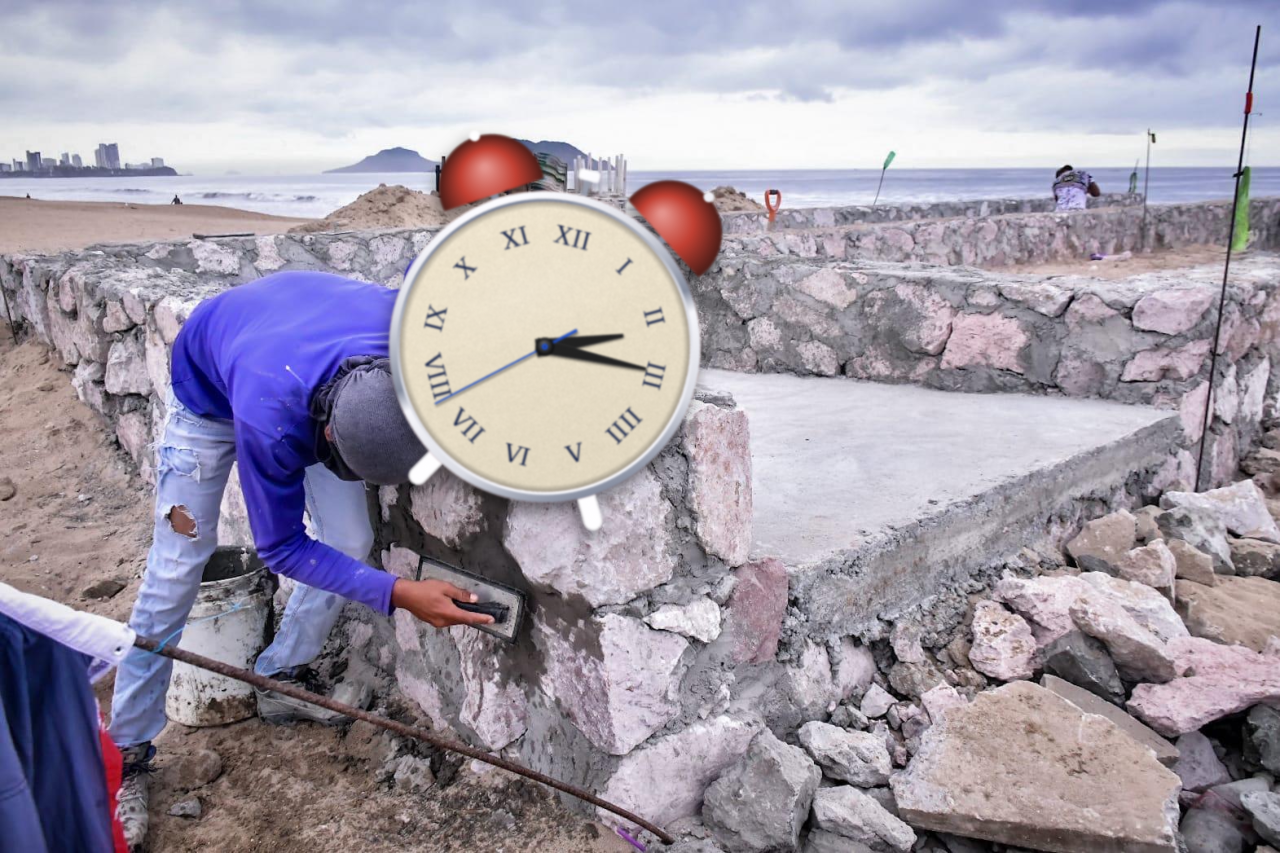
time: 2:14:38
